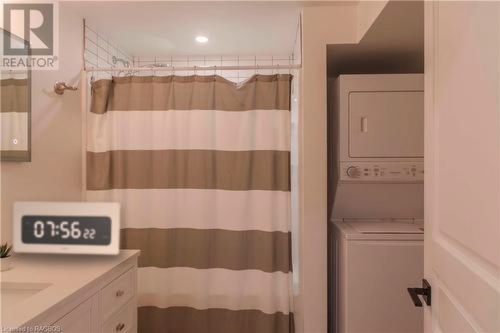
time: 7:56
